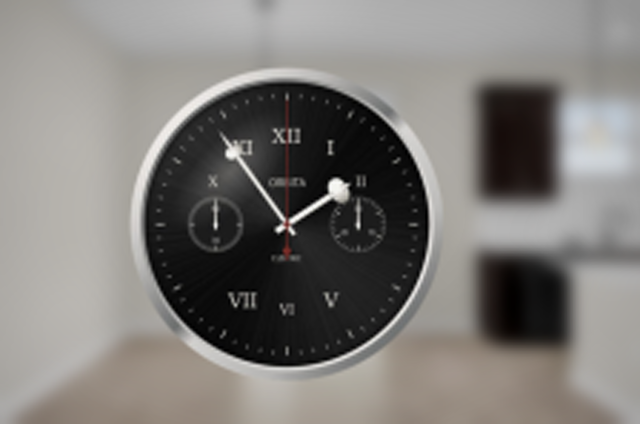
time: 1:54
